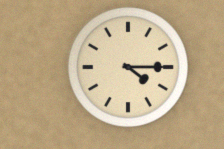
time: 4:15
